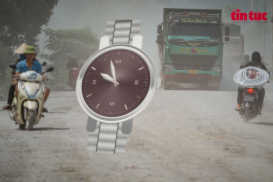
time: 9:57
